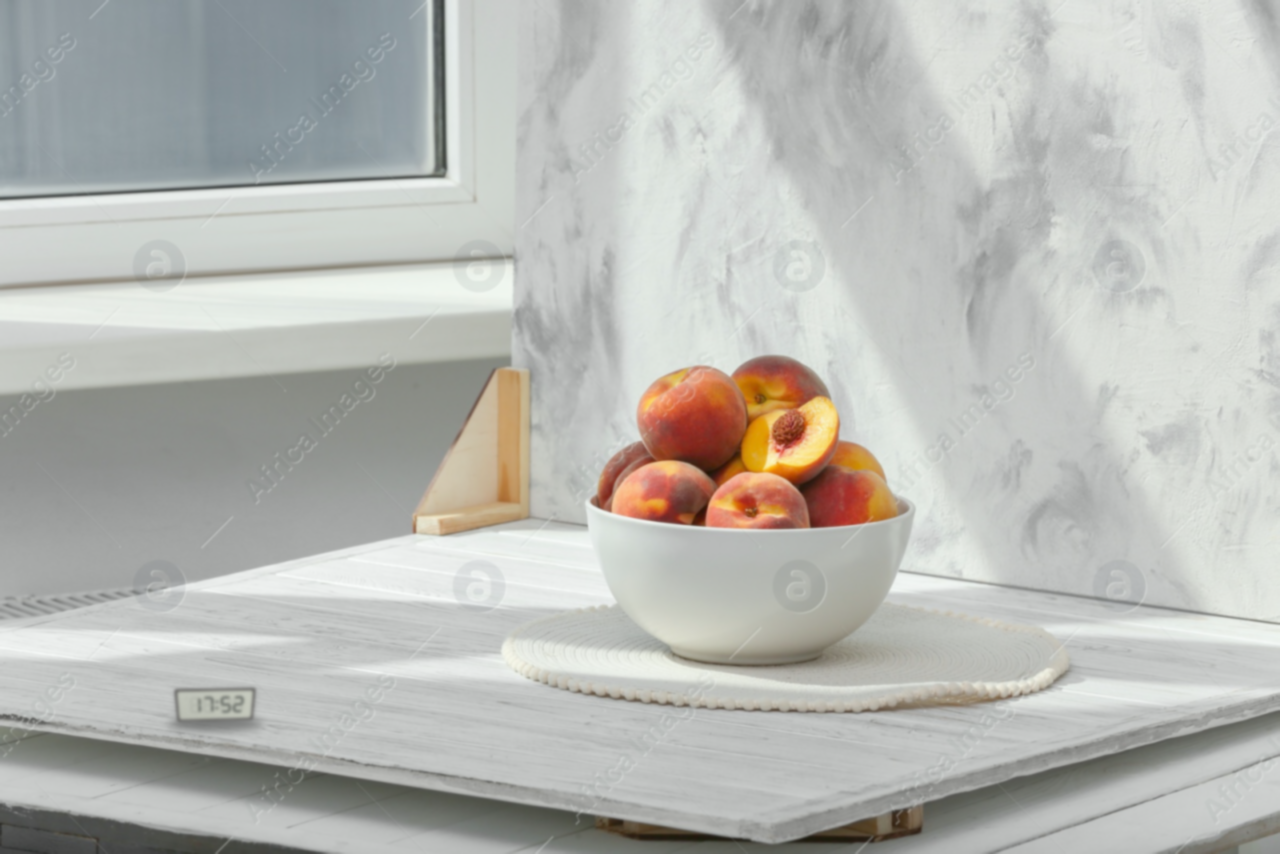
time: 17:52
